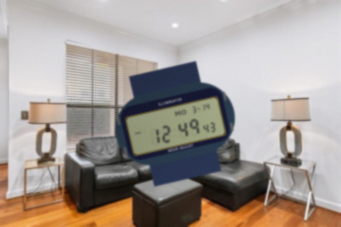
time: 12:49
